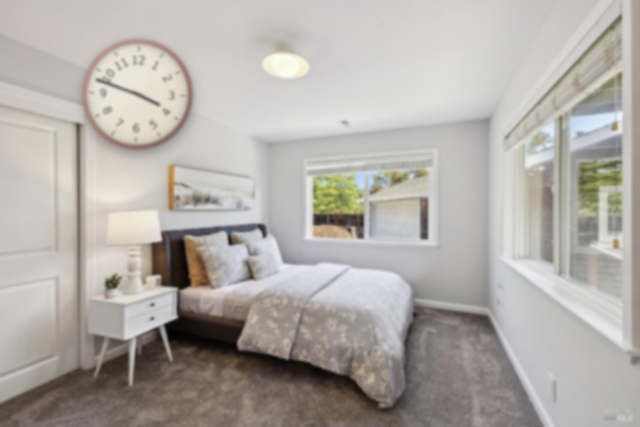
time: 3:48
